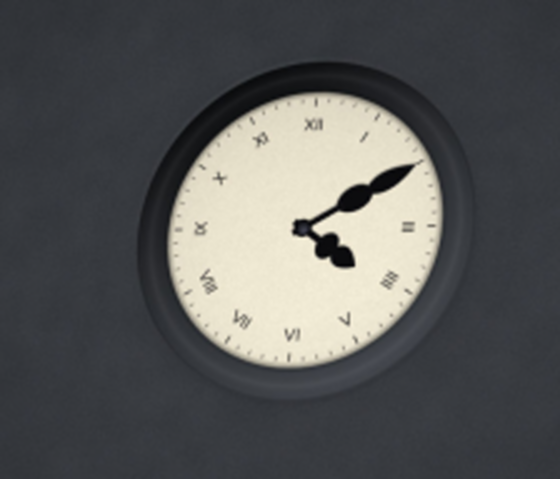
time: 4:10
